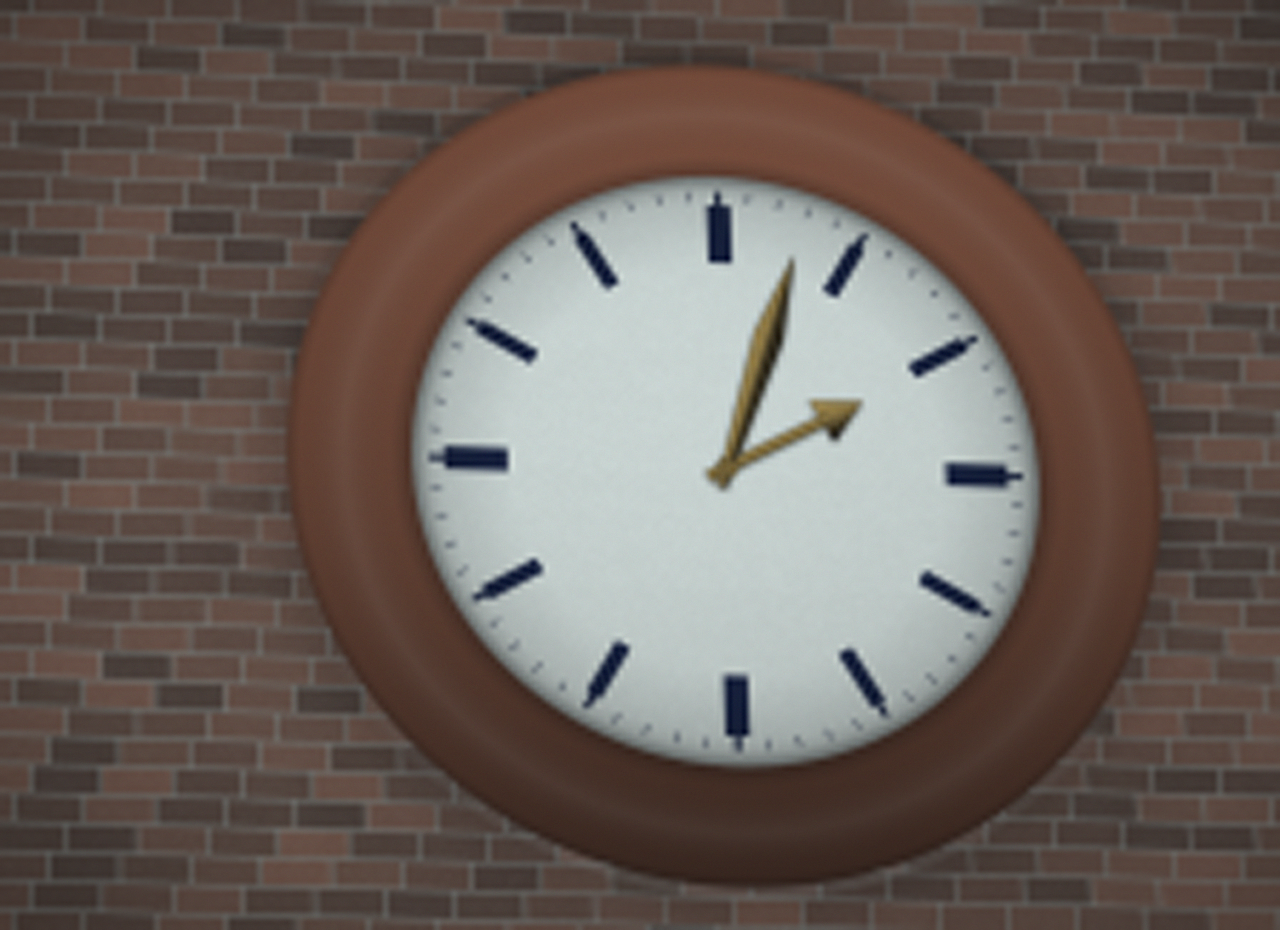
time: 2:03
